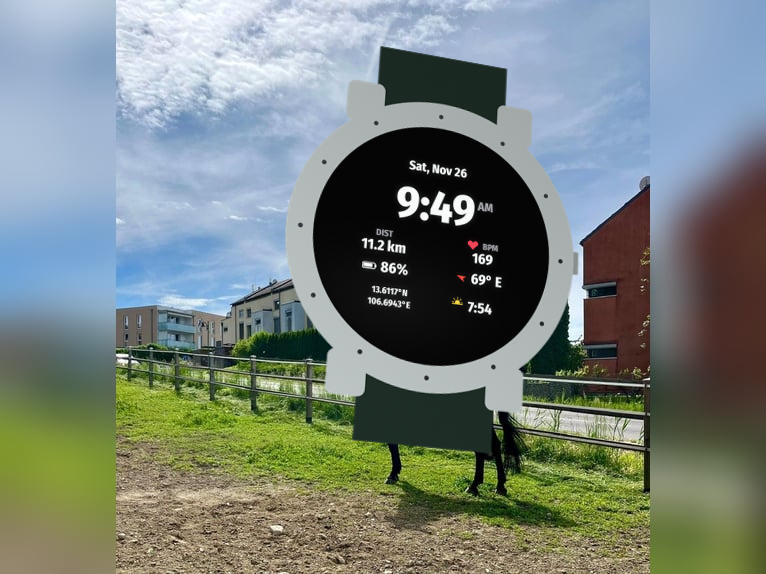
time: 9:49
